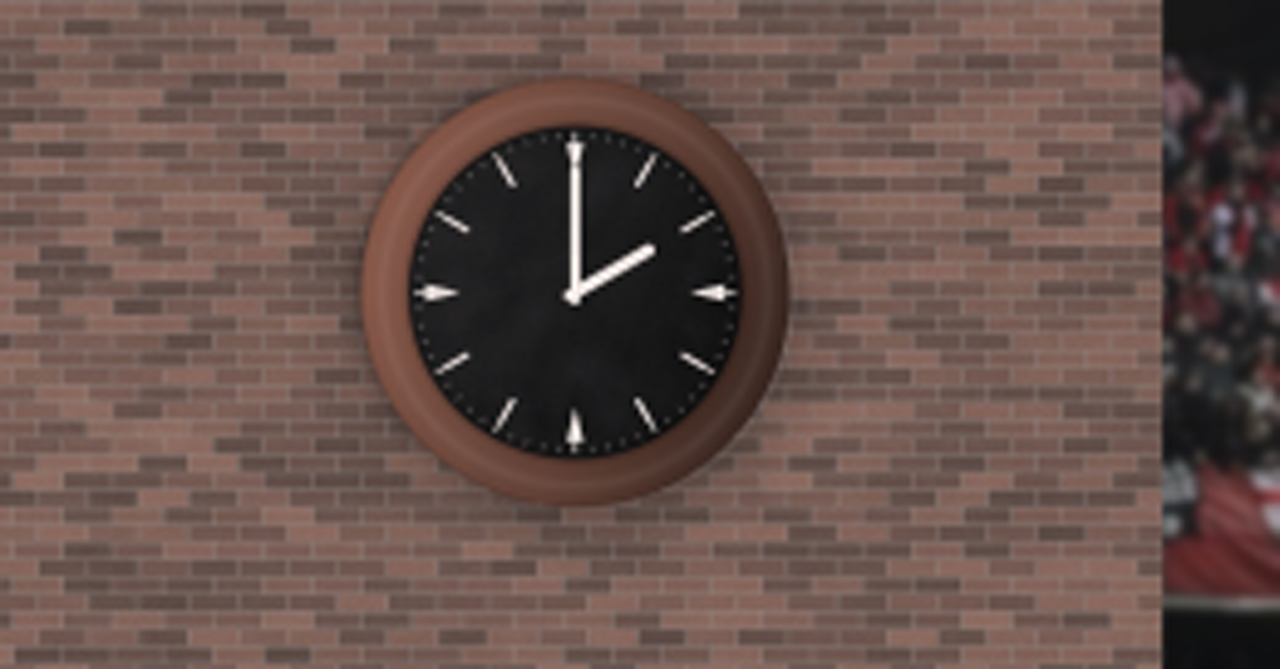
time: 2:00
